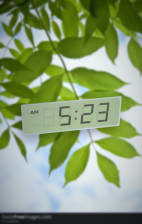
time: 5:23
